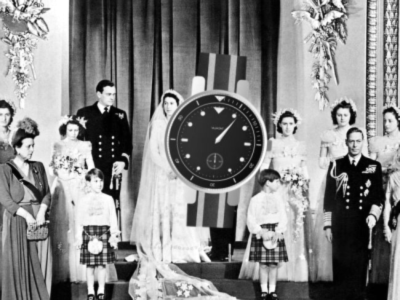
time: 1:06
